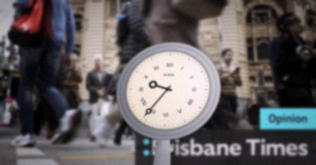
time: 9:36
